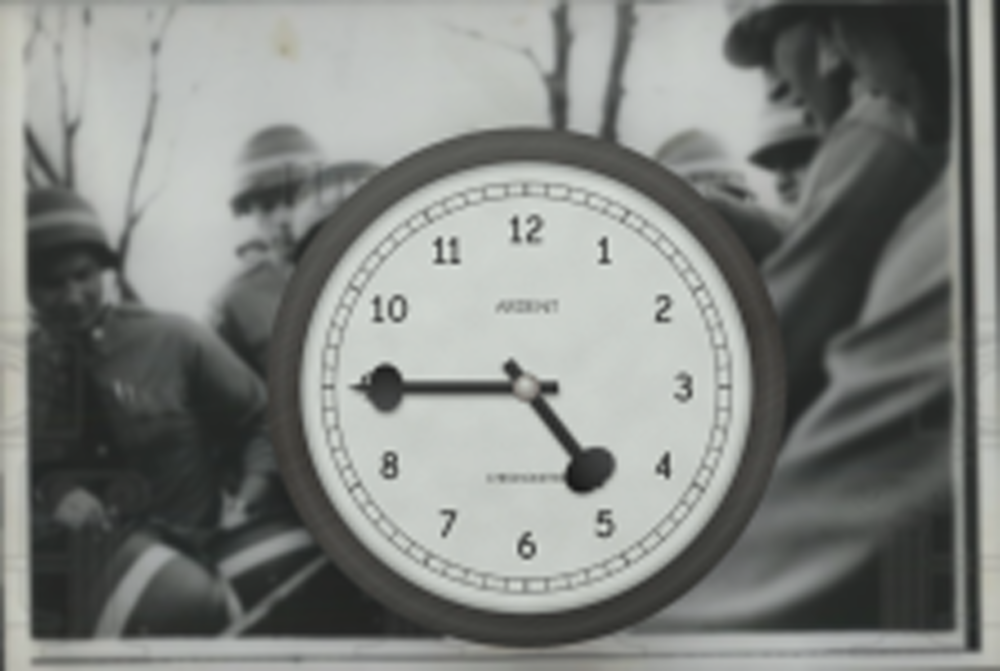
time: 4:45
